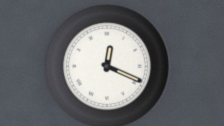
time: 12:19
